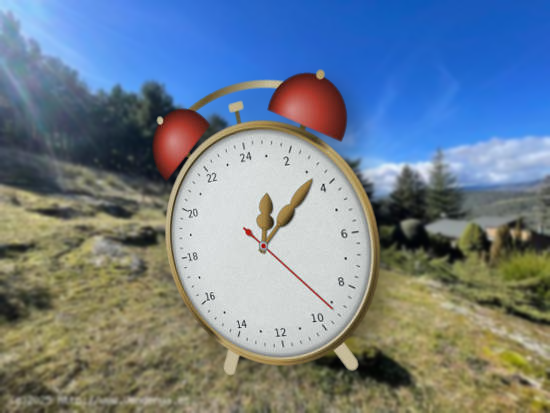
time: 1:08:23
